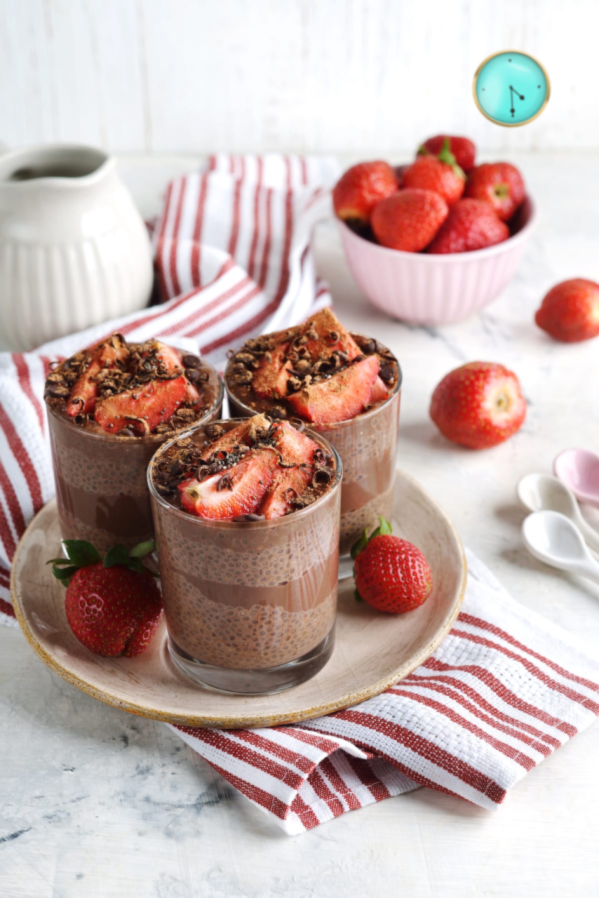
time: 4:30
